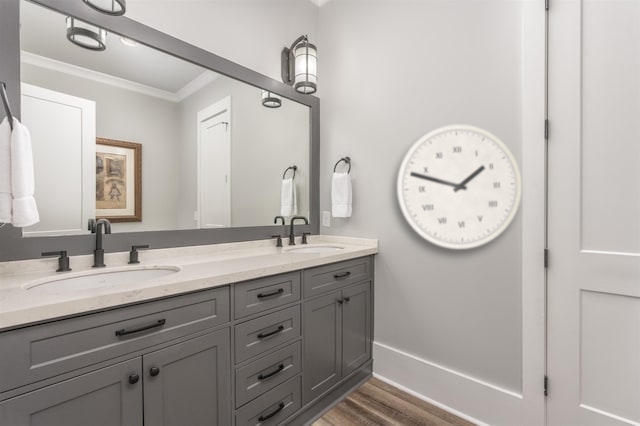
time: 1:48
